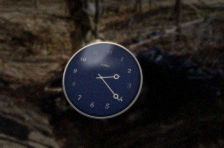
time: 2:21
